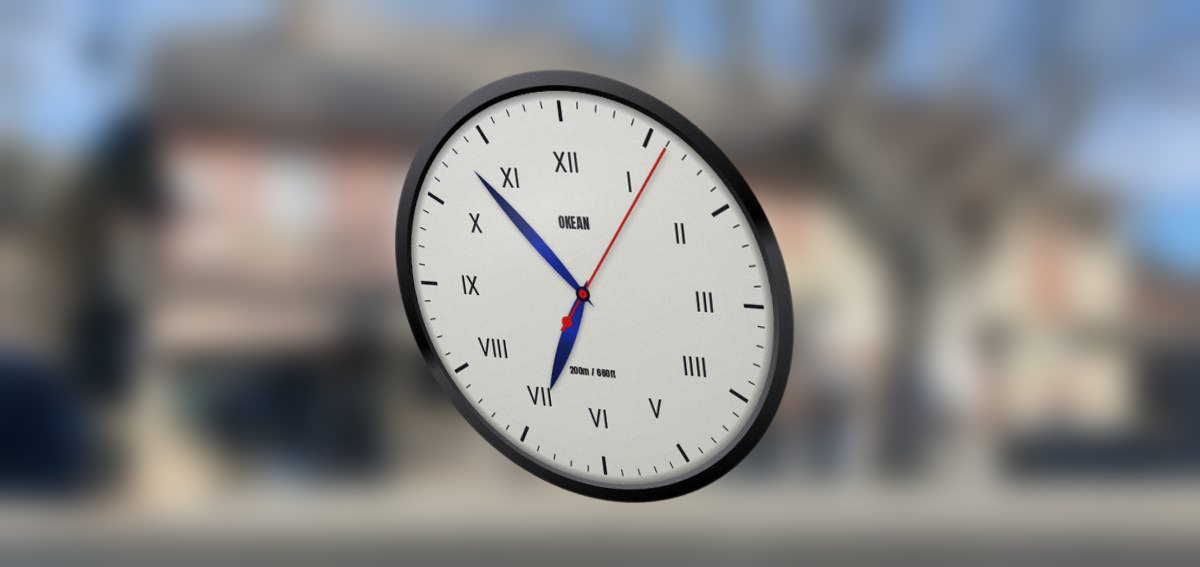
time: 6:53:06
